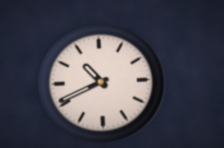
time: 10:41
